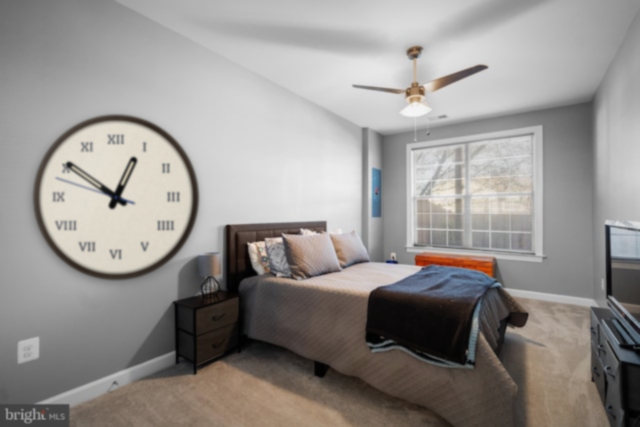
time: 12:50:48
